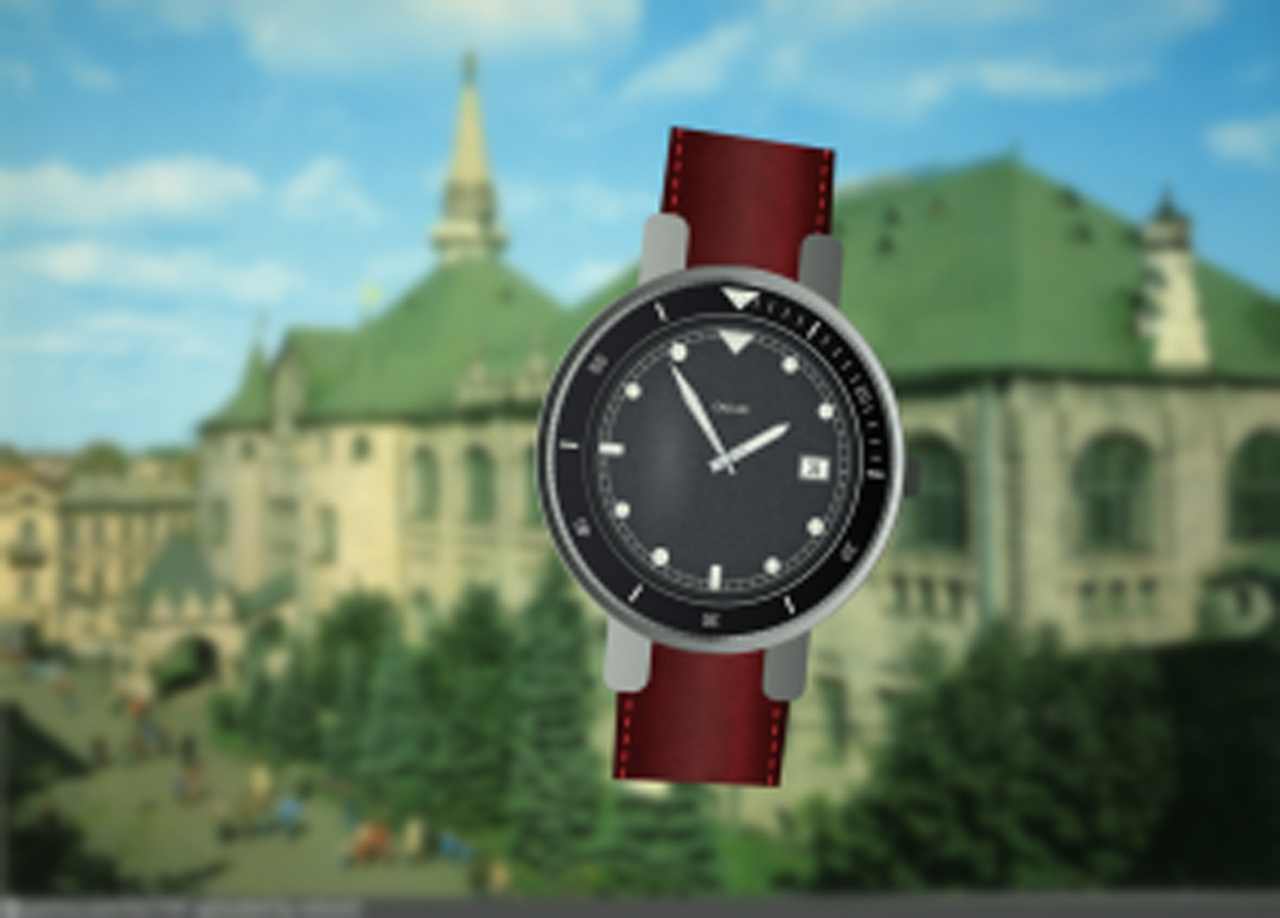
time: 1:54
